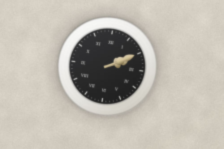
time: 2:10
